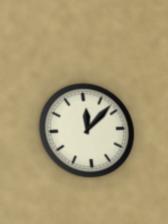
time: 12:08
